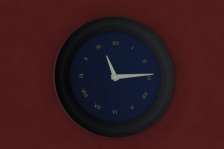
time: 11:14
